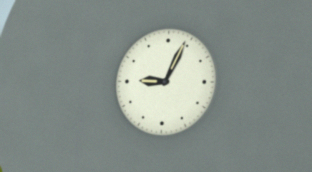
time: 9:04
